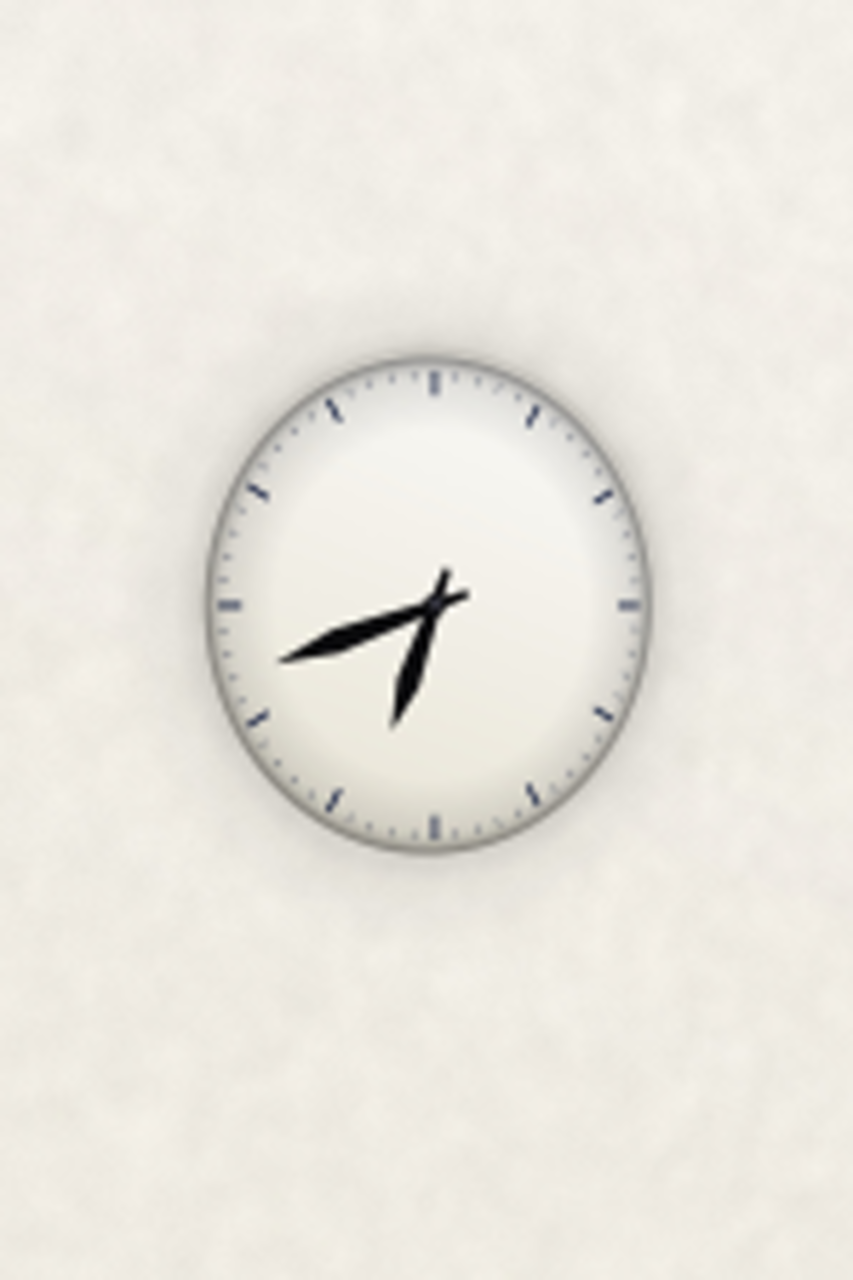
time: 6:42
